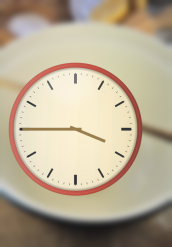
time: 3:45
